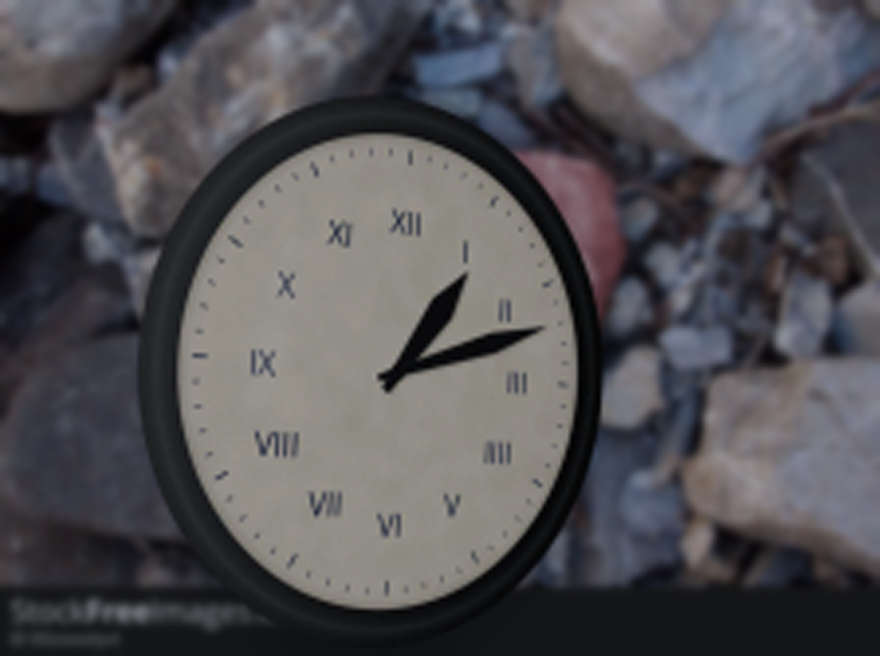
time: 1:12
